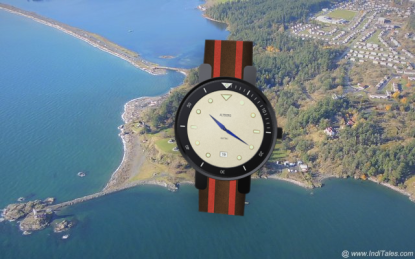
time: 10:20
